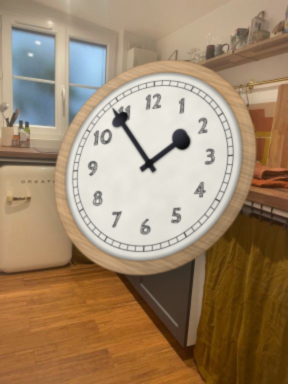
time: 1:54
